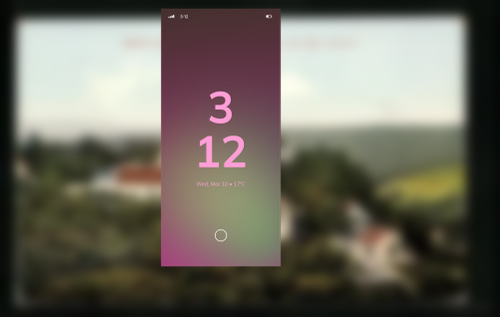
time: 3:12
